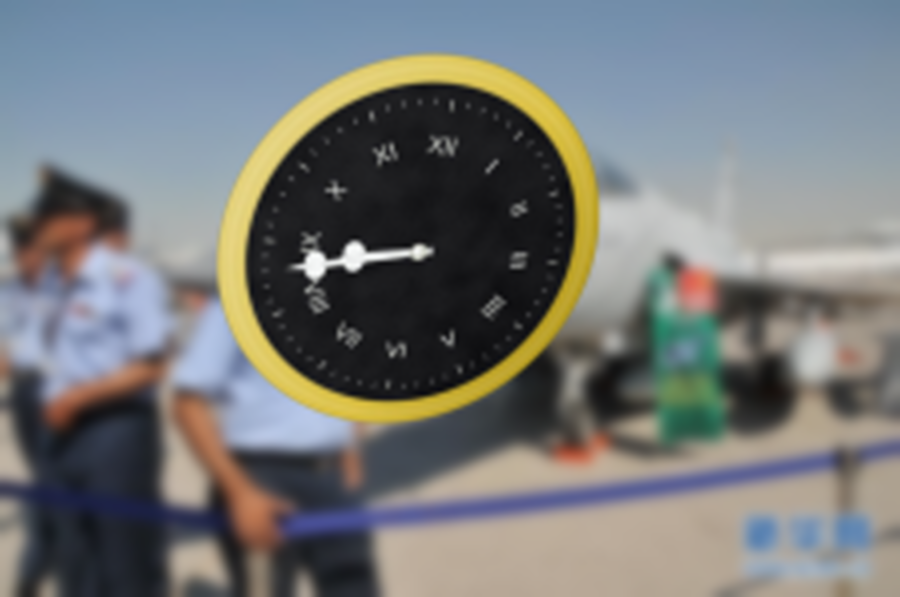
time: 8:43
